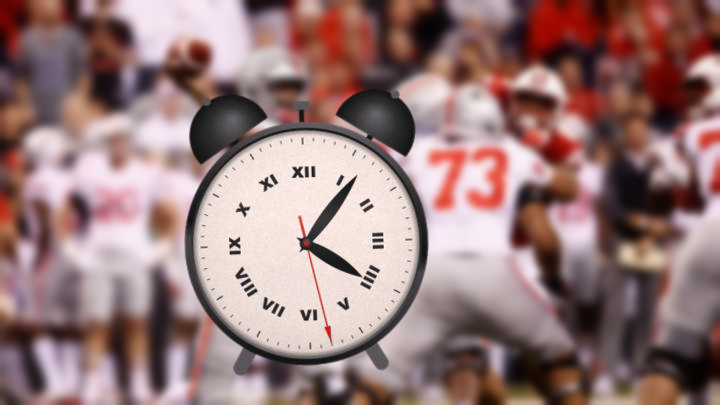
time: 4:06:28
